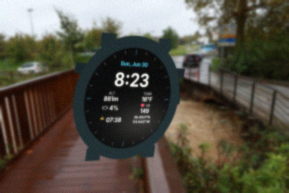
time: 8:23
